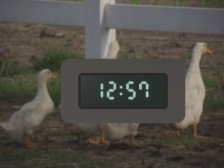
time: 12:57
